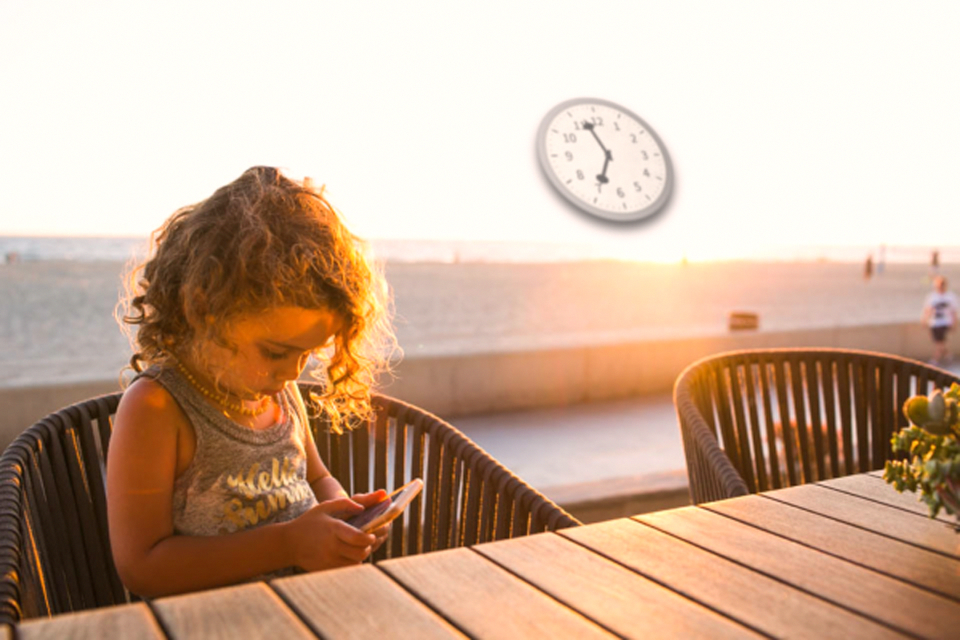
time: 6:57
